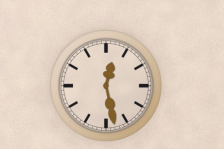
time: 12:28
